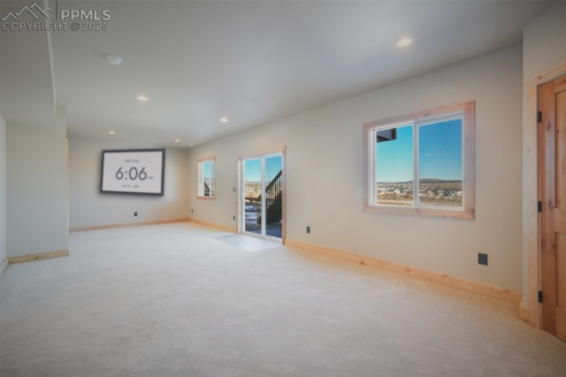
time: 6:06
